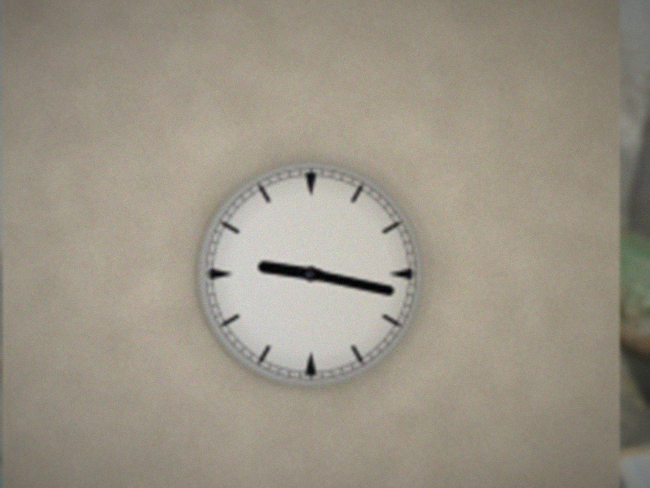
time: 9:17
